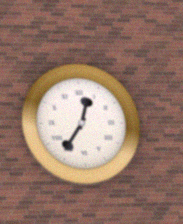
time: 12:36
